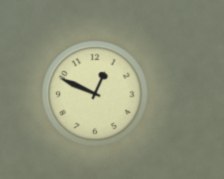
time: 12:49
